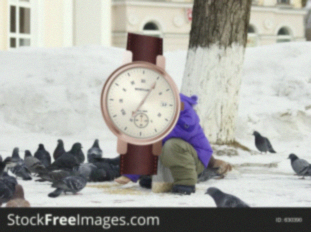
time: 7:05
